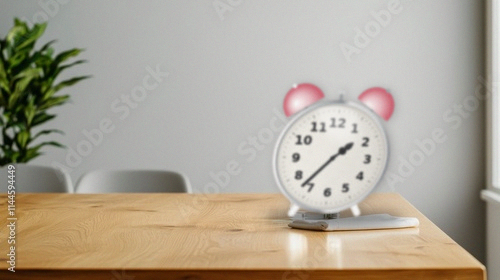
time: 1:37
